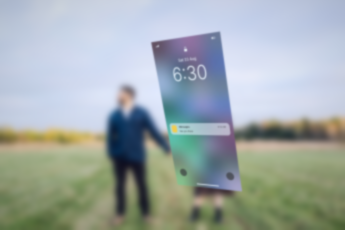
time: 6:30
